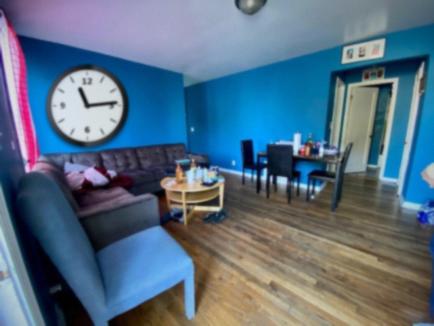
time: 11:14
